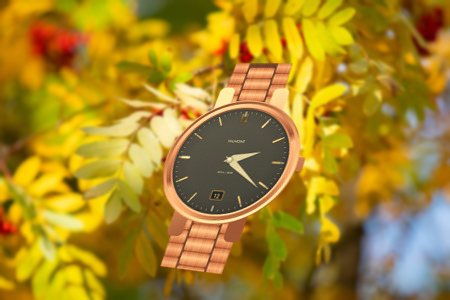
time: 2:21
